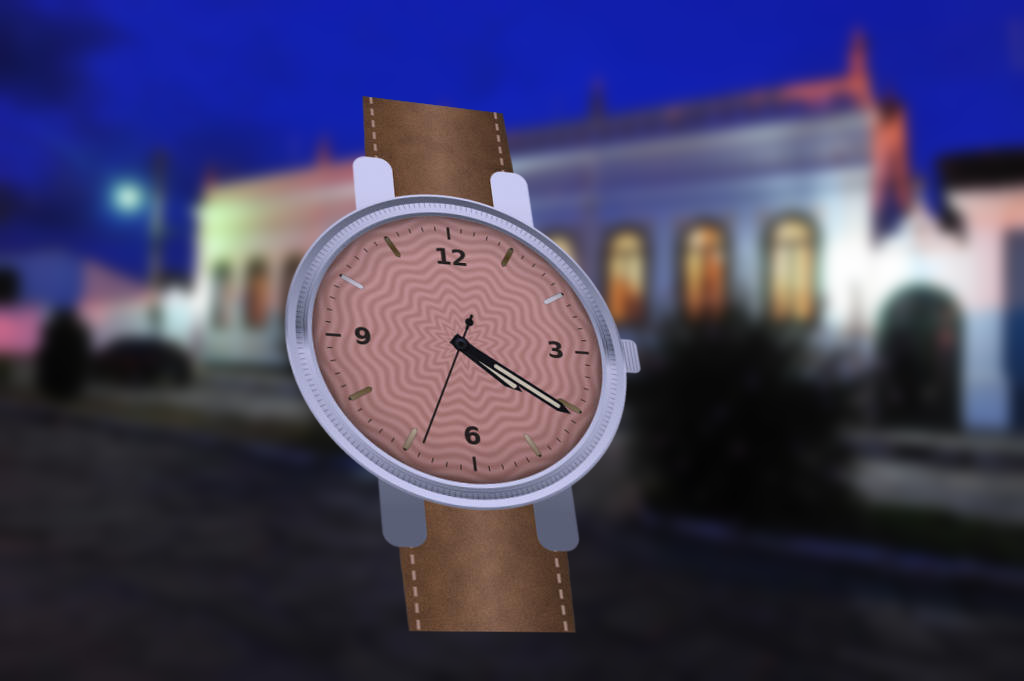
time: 4:20:34
